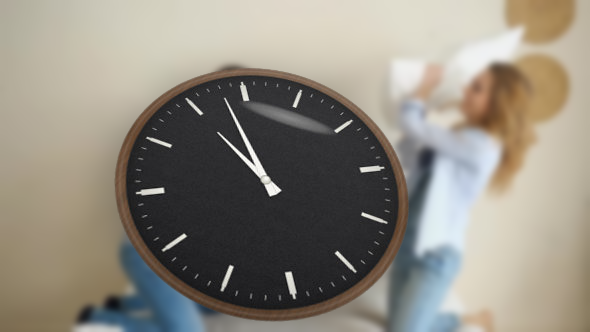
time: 10:58
